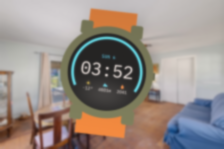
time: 3:52
